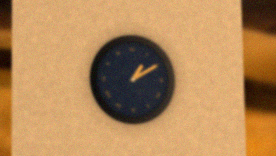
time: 1:10
